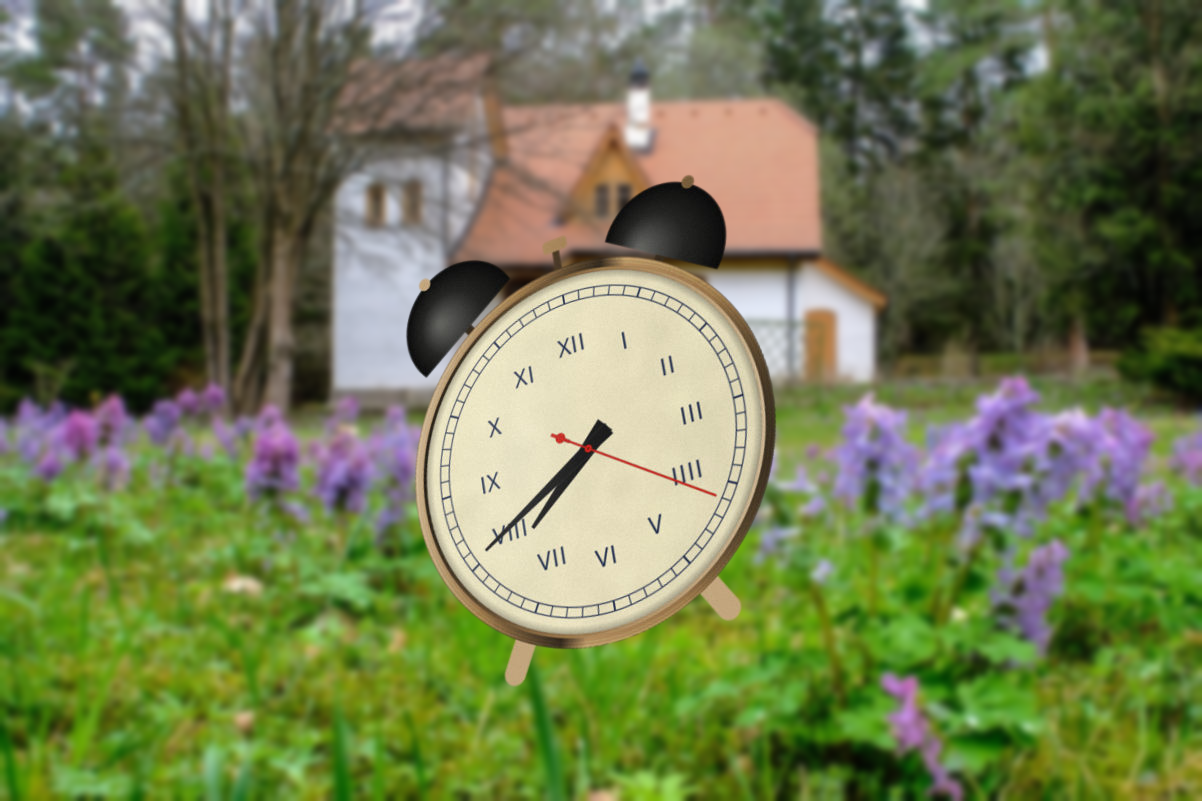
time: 7:40:21
